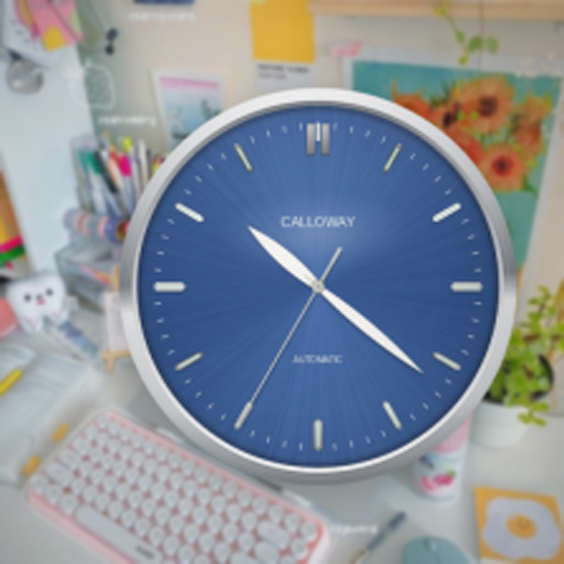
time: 10:21:35
